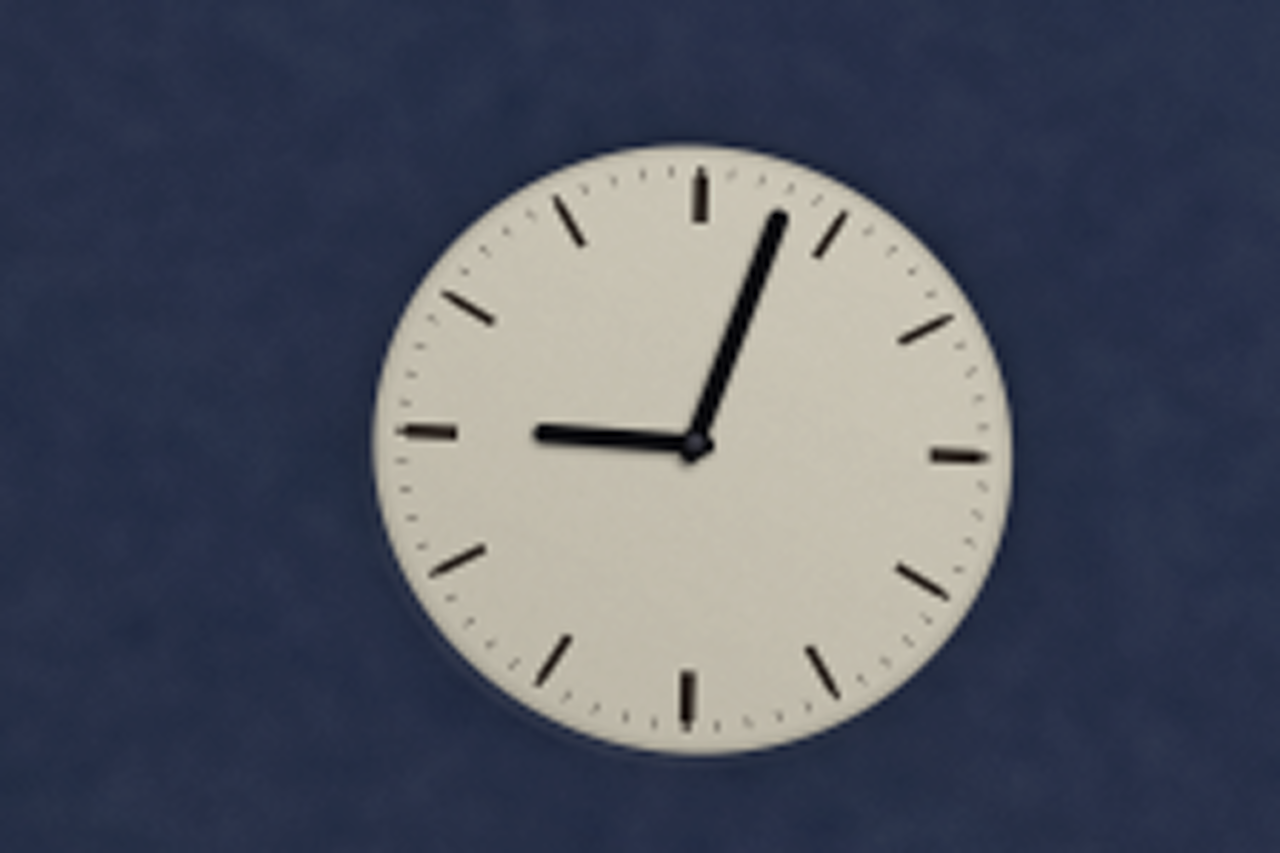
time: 9:03
